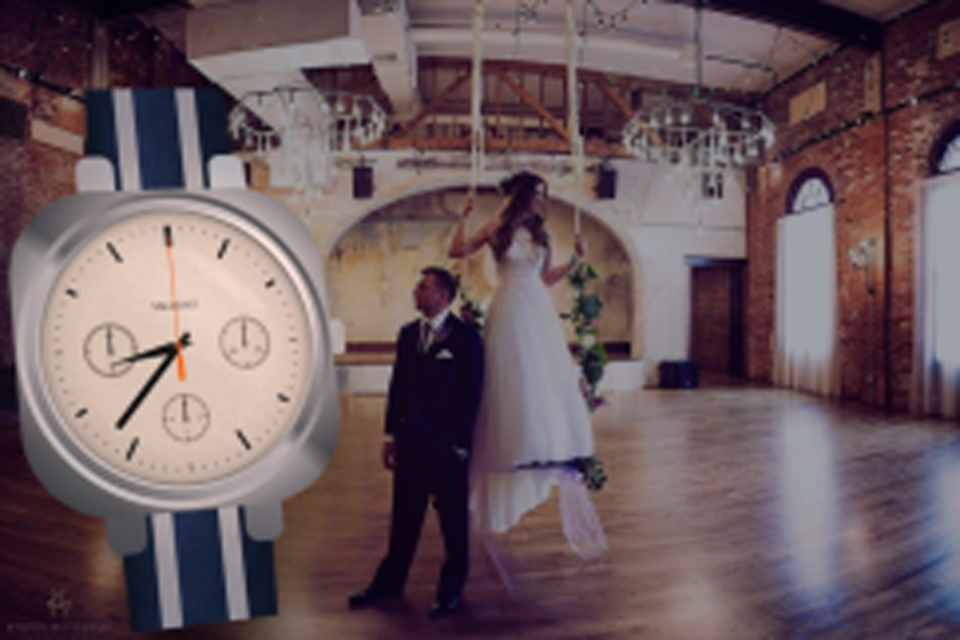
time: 8:37
